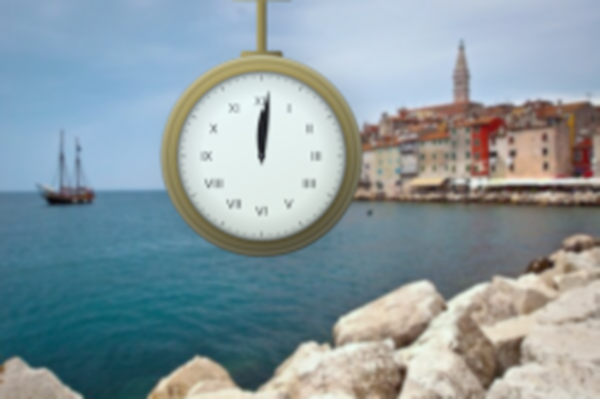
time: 12:01
